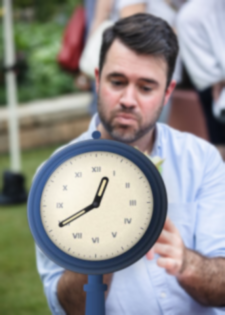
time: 12:40
